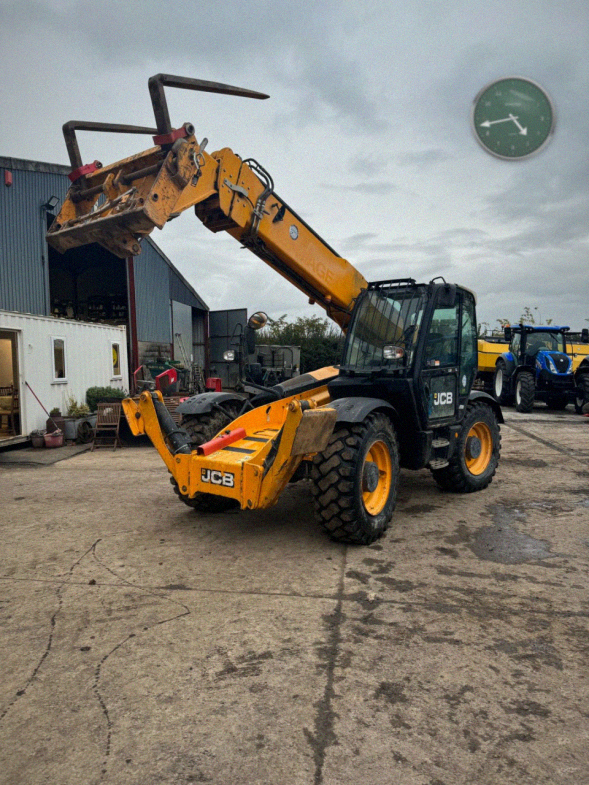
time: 4:43
